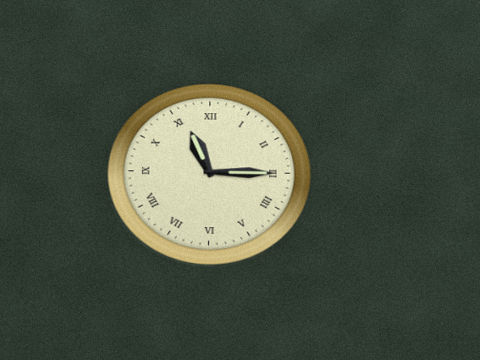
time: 11:15
